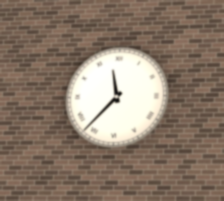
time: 11:37
